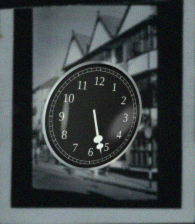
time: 5:27
